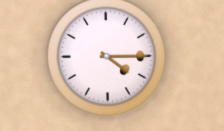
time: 4:15
